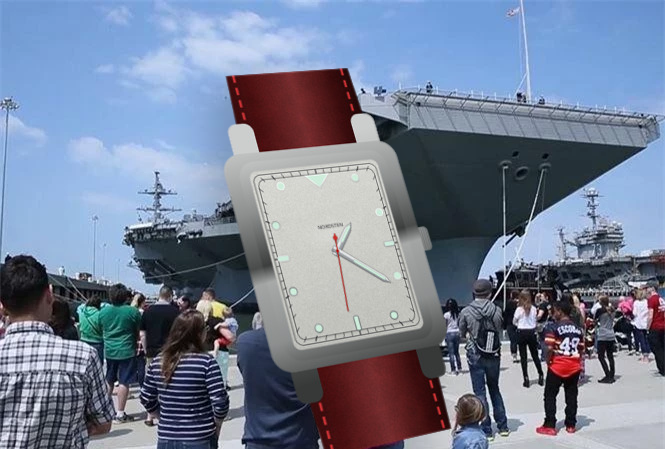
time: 1:21:31
